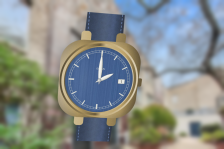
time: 2:00
